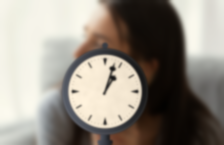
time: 1:03
